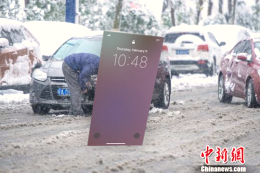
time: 10:48
